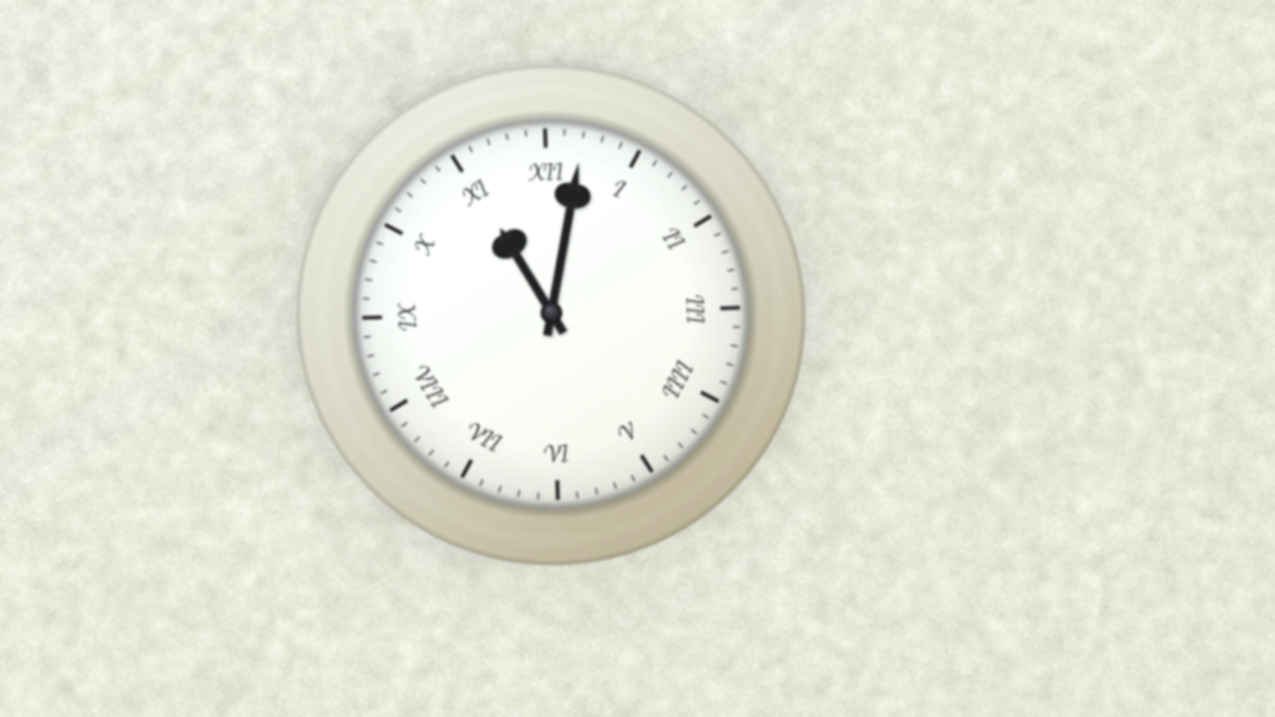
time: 11:02
